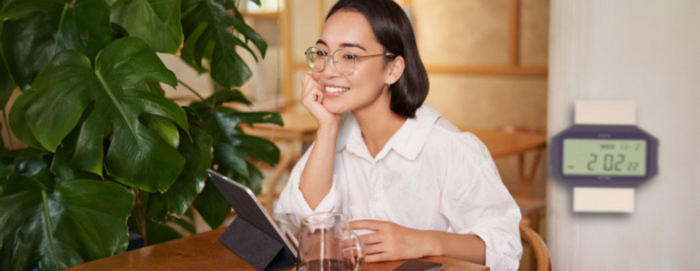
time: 2:02
